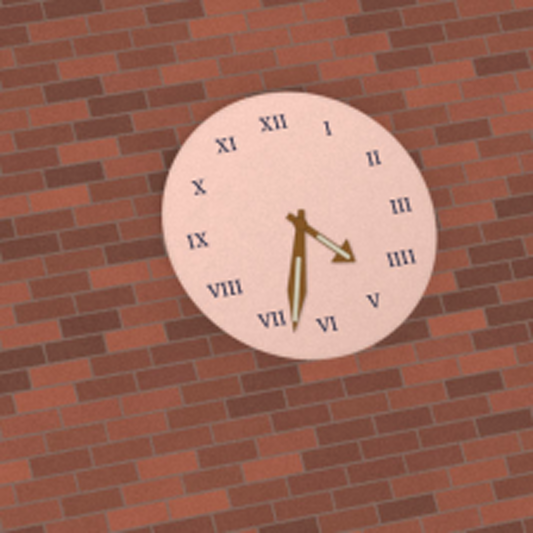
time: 4:33
